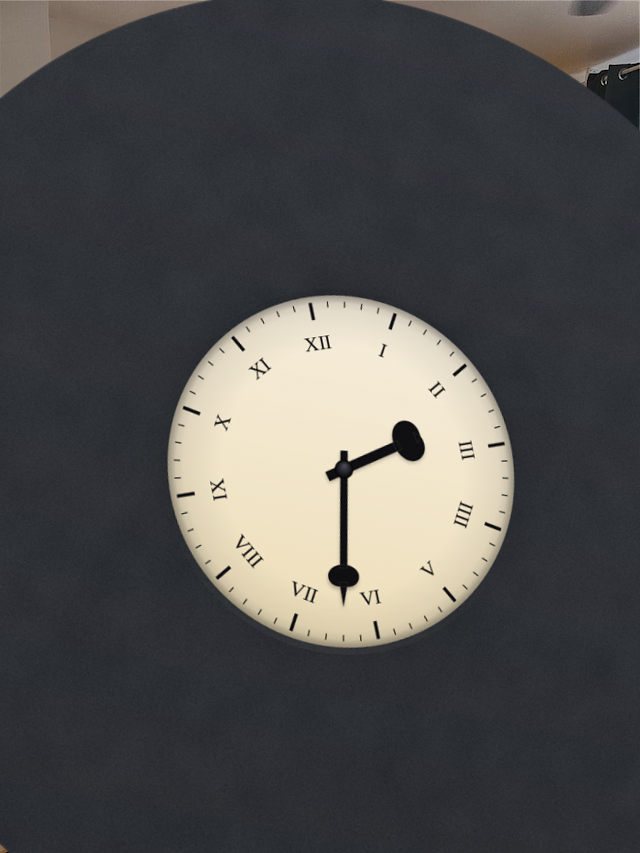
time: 2:32
